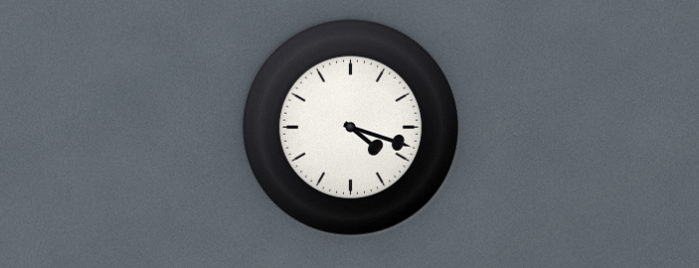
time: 4:18
